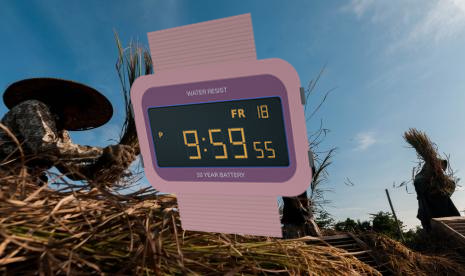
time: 9:59:55
